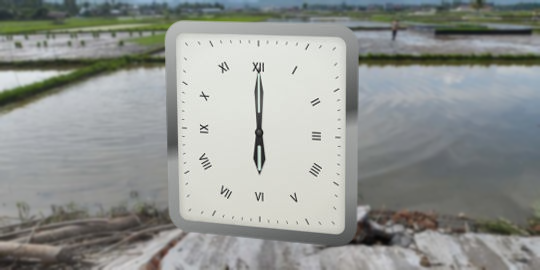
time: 6:00
